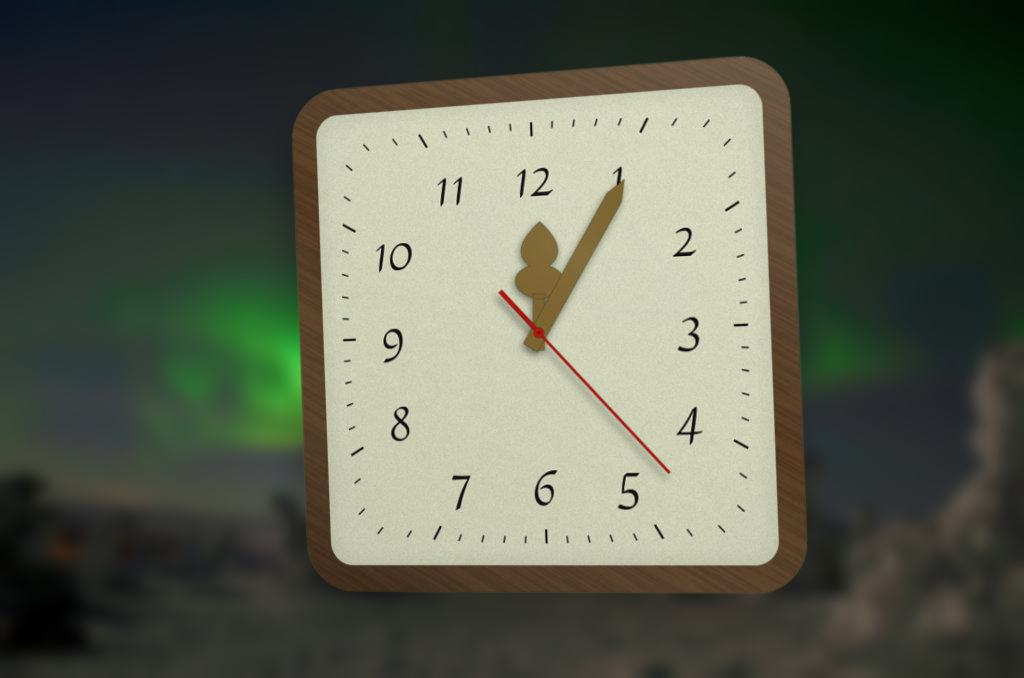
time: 12:05:23
